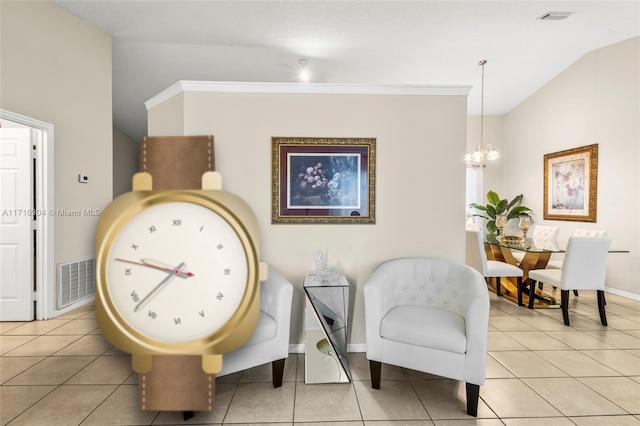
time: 9:37:47
